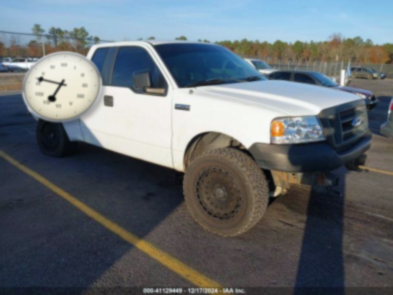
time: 6:47
